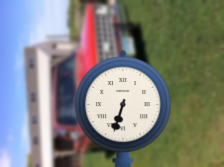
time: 6:33
